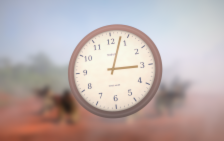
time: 3:03
